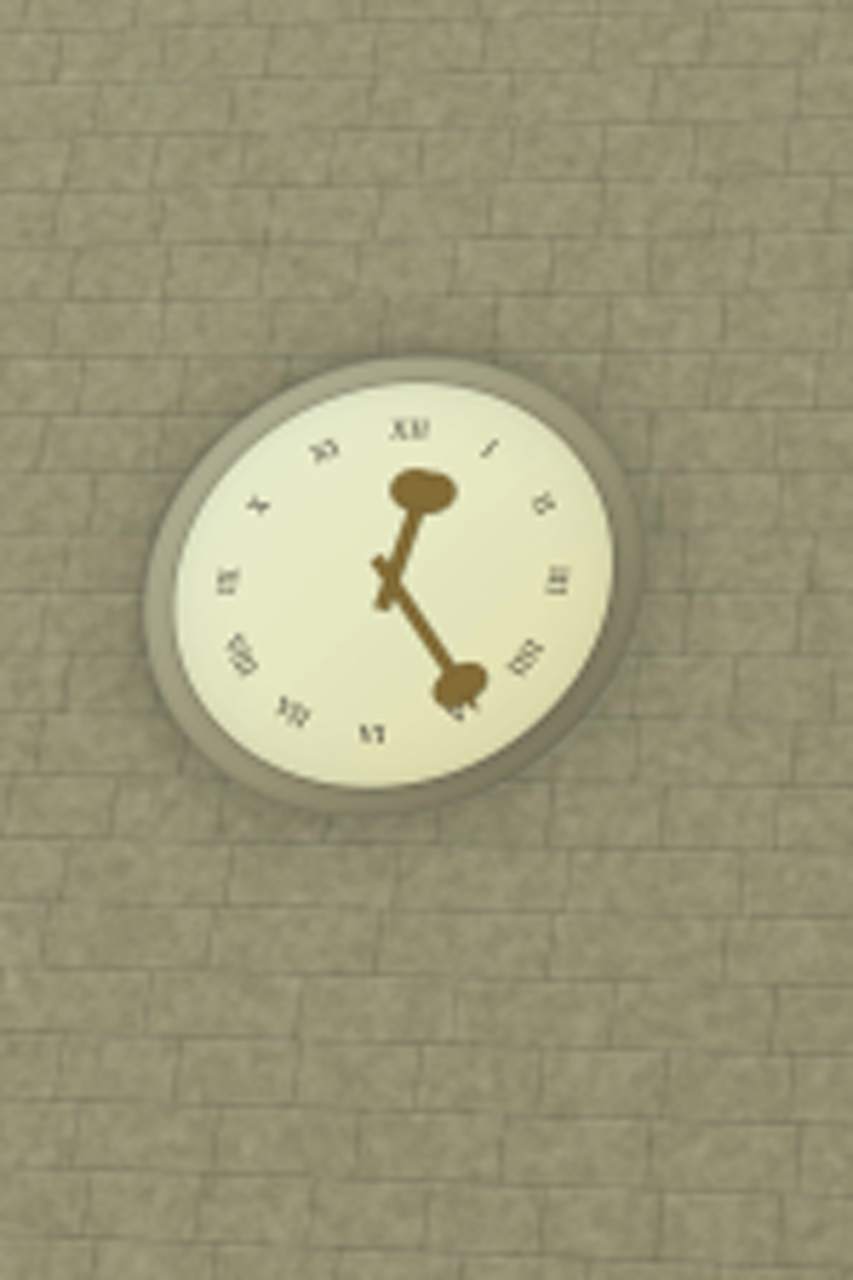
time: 12:24
